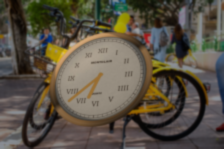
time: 6:38
